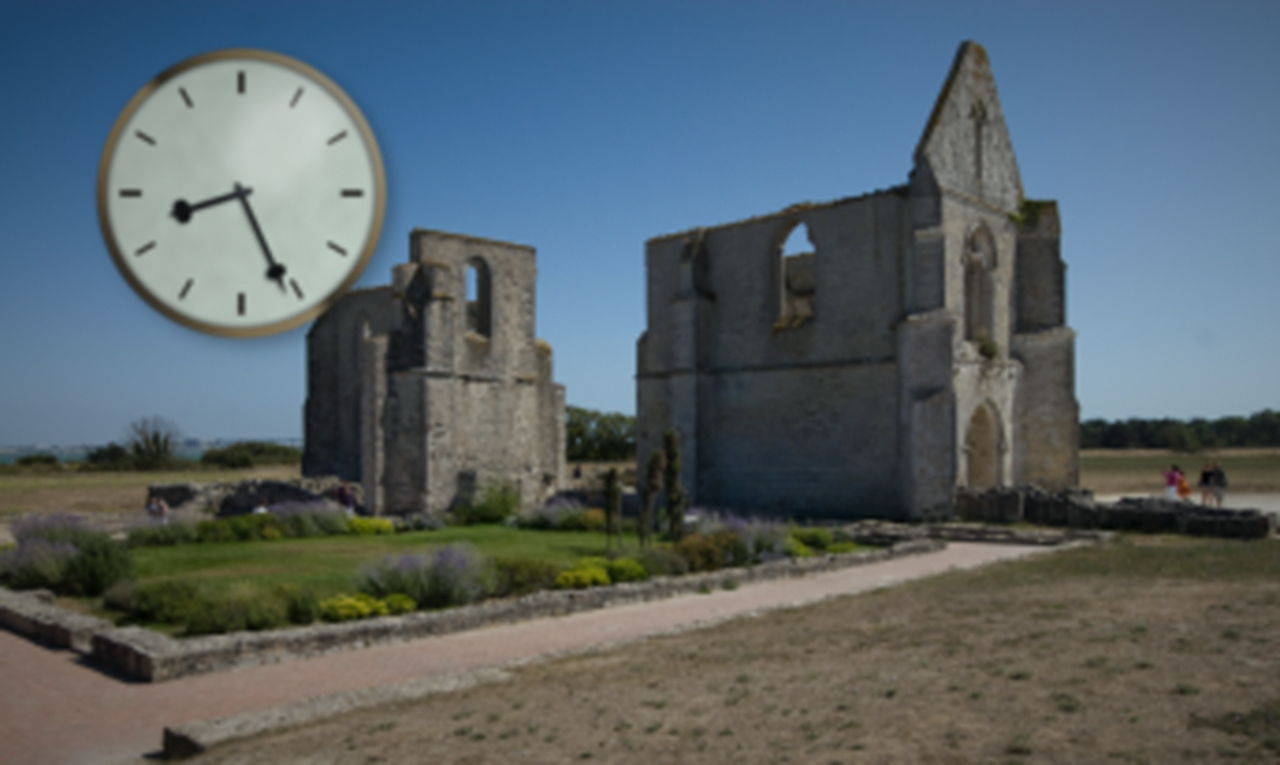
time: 8:26
